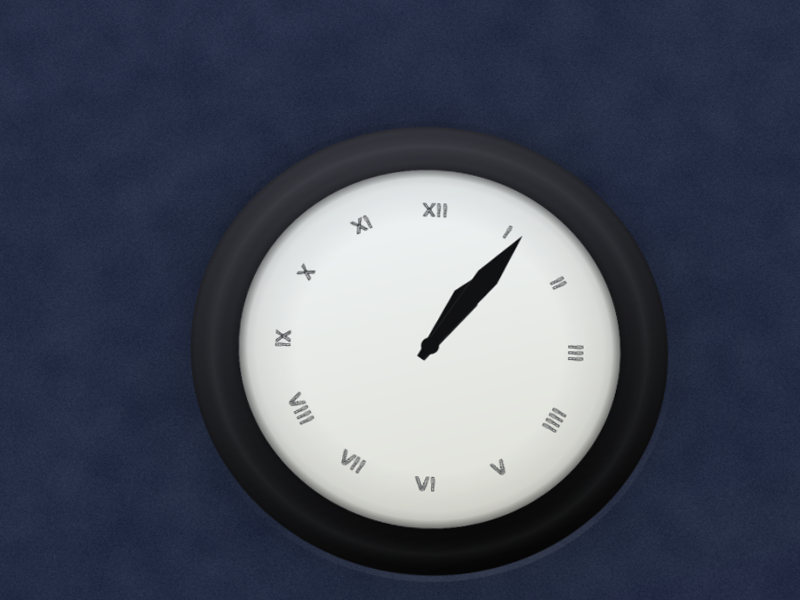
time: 1:06
